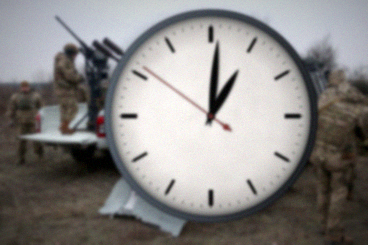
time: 1:00:51
